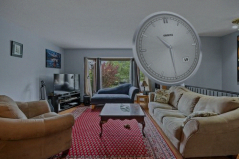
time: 10:30
